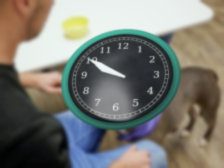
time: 9:50
